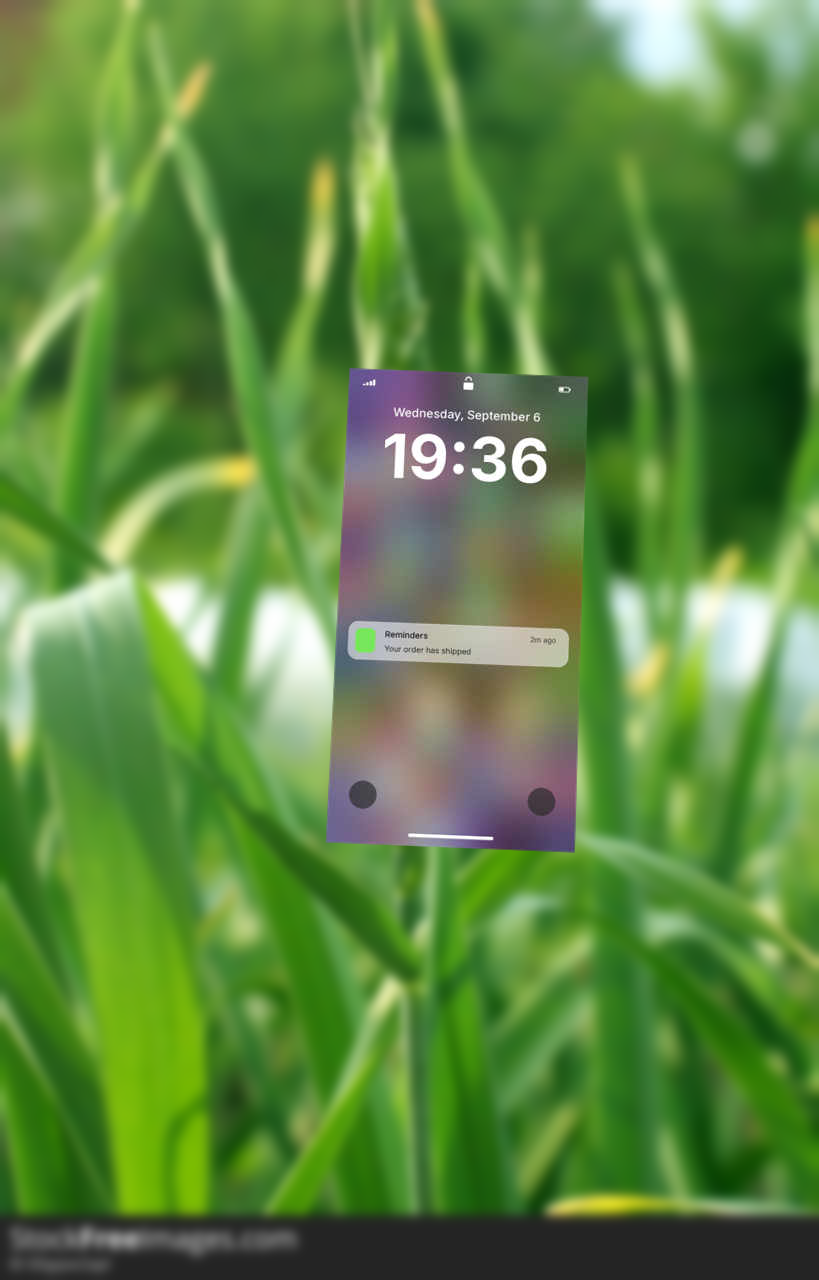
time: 19:36
